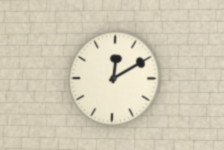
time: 12:10
